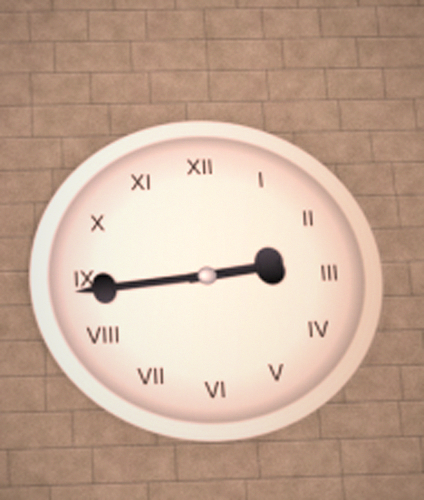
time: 2:44
